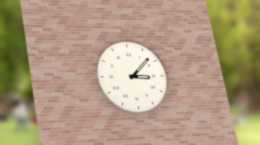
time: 3:08
